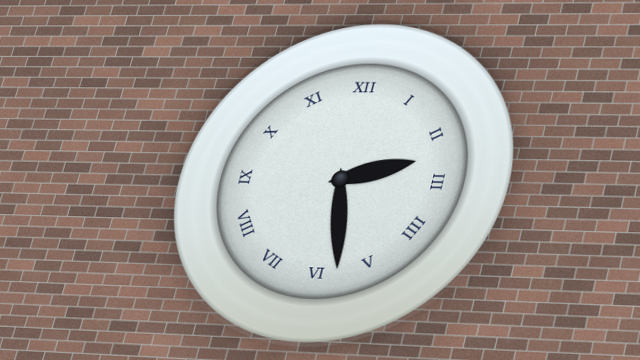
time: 2:28
